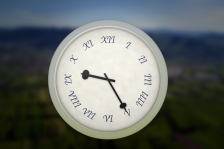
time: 9:25
